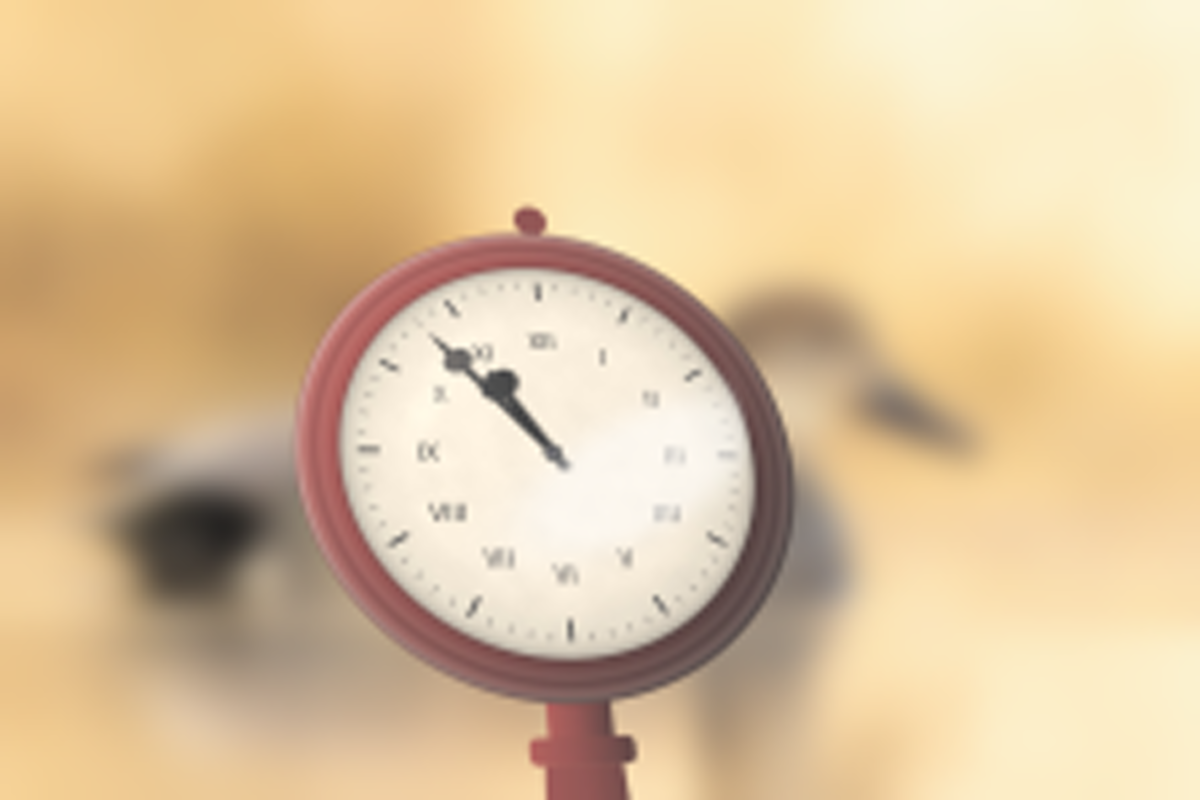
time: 10:53
